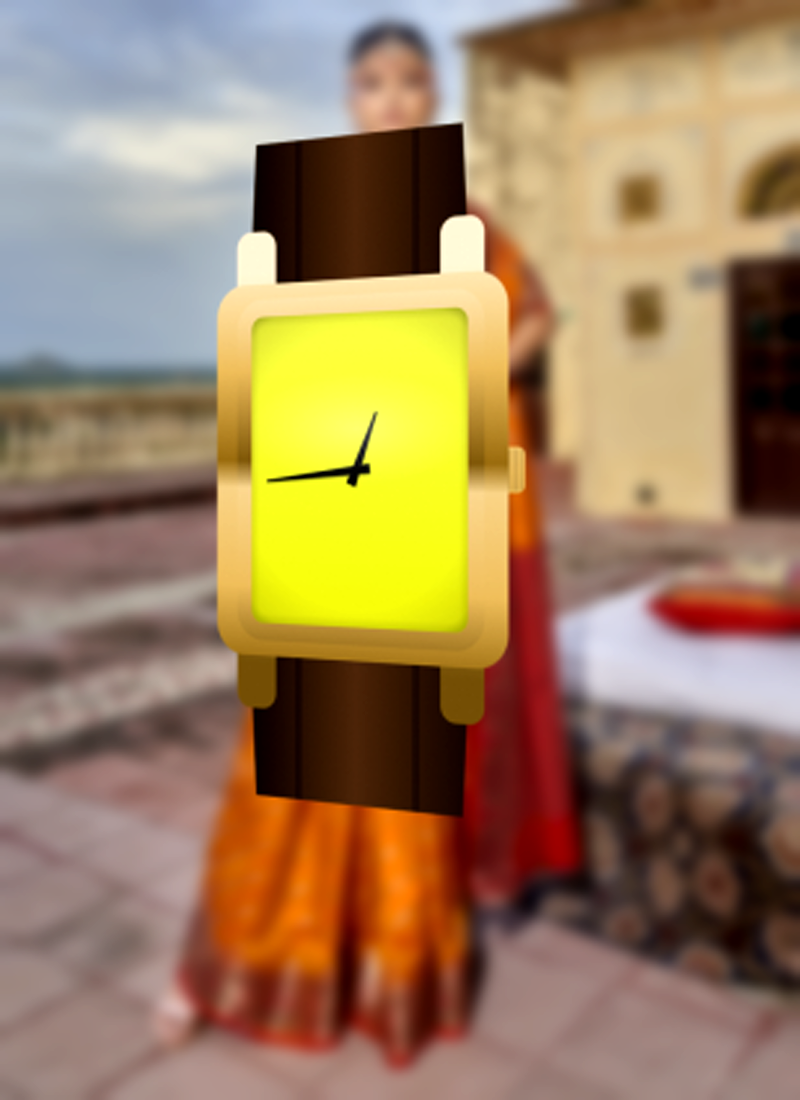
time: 12:44
